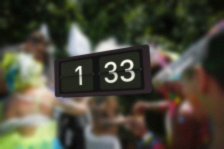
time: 1:33
